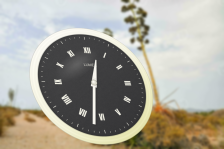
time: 12:32
